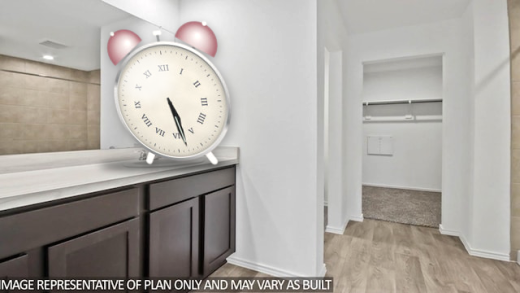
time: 5:28
